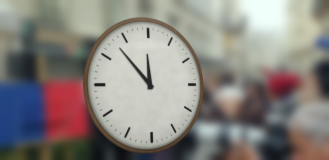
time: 11:53
